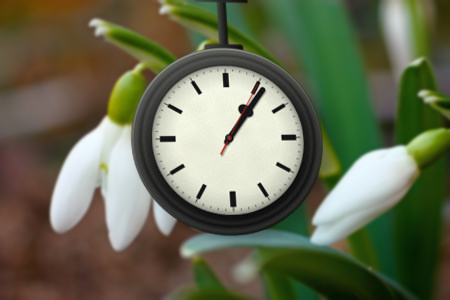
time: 1:06:05
